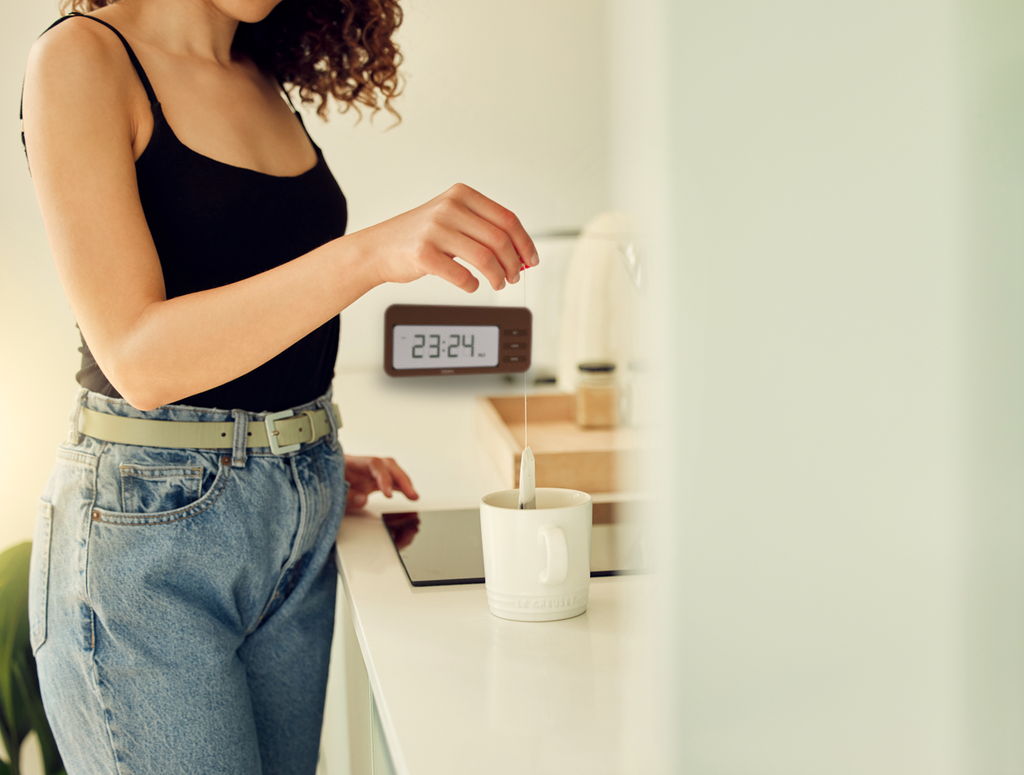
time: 23:24
